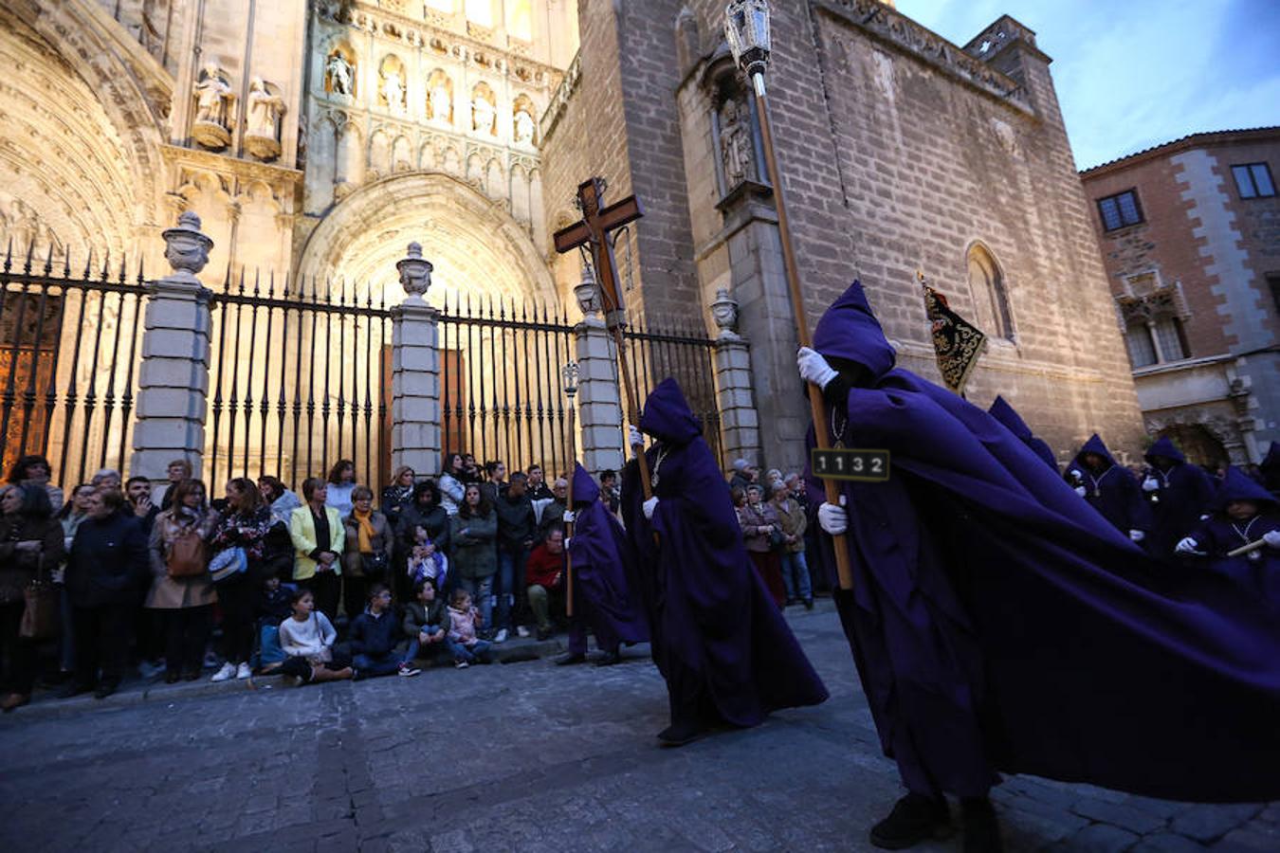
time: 11:32
